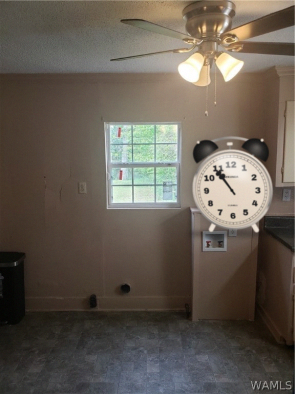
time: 10:54
